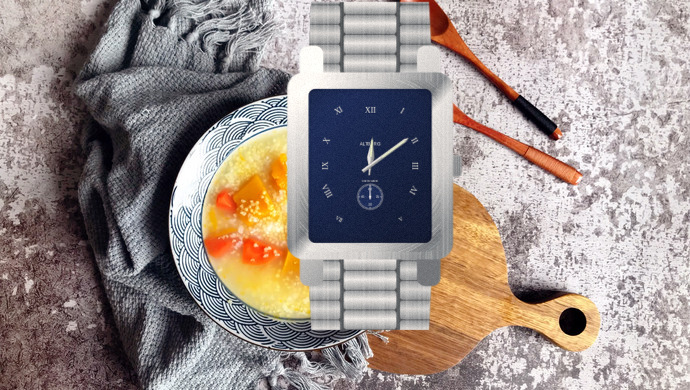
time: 12:09
